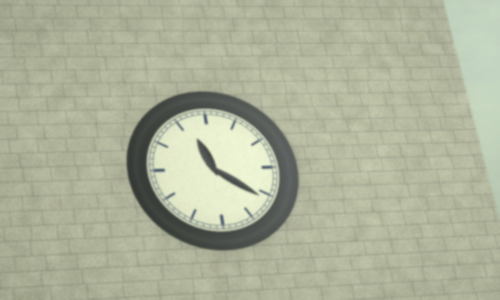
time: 11:21
